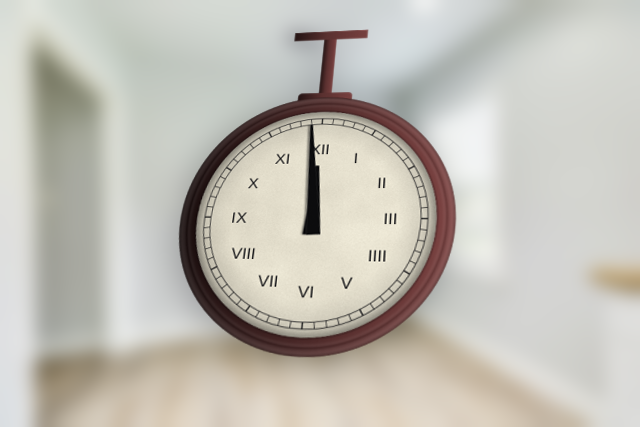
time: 11:59
